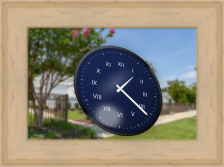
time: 1:21
